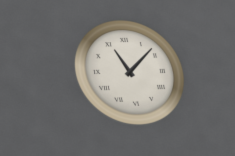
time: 11:08
